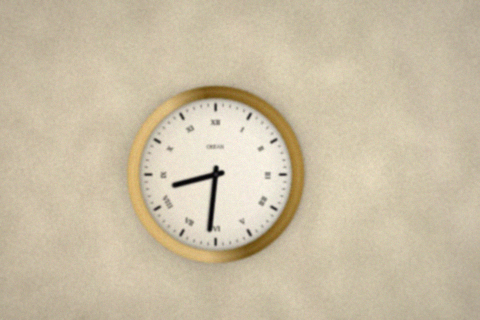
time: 8:31
